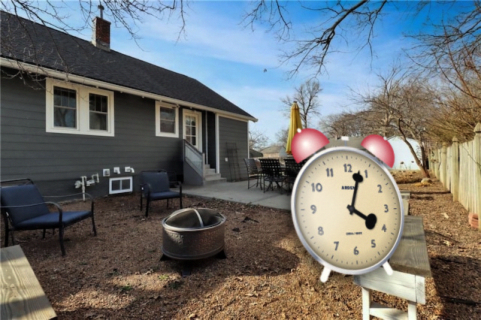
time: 4:03
